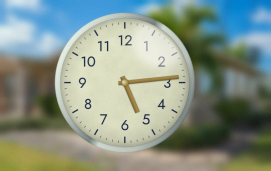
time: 5:14
